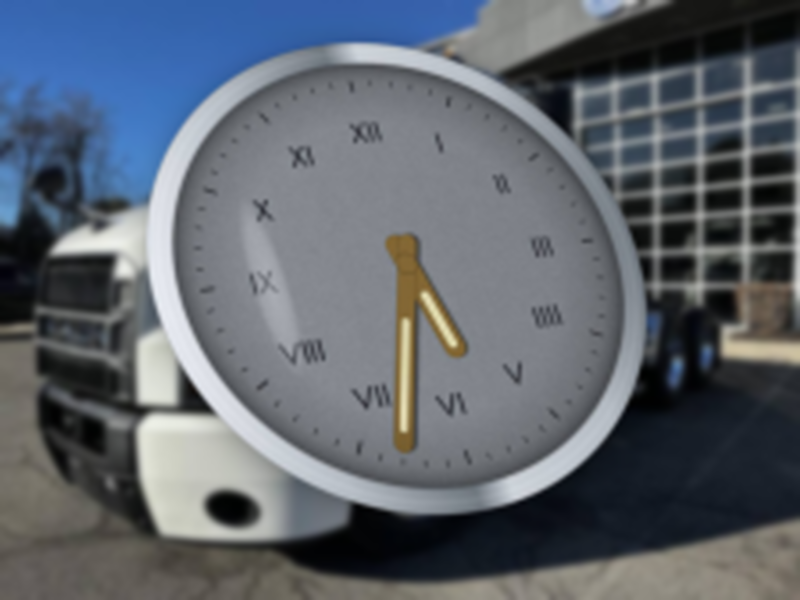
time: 5:33
